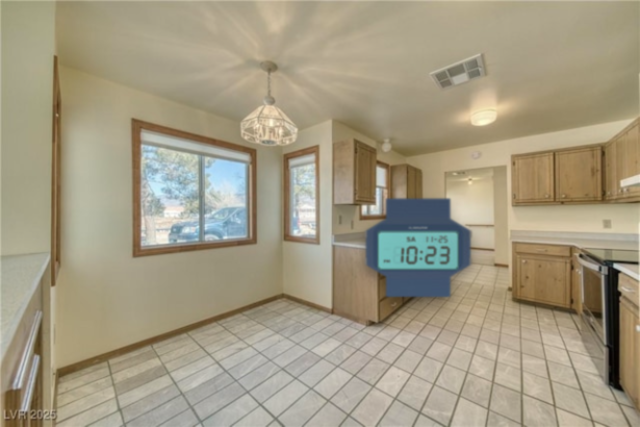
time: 10:23
